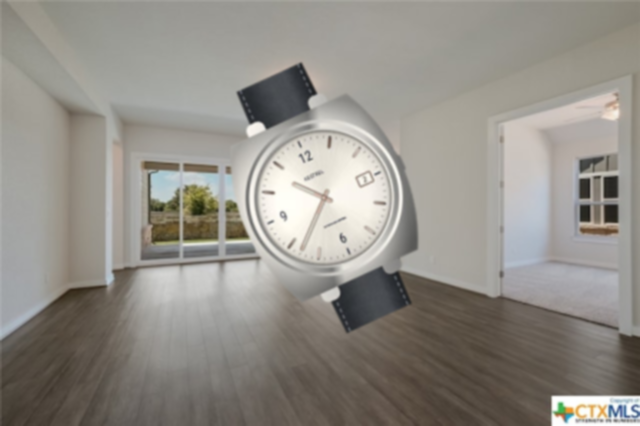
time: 10:38
